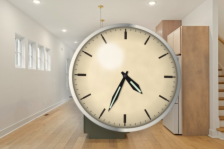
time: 4:34
